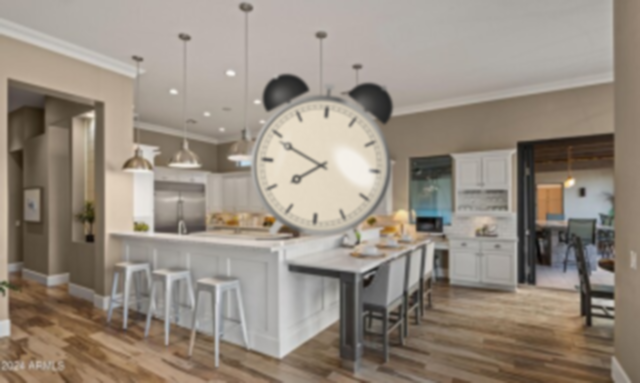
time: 7:49
